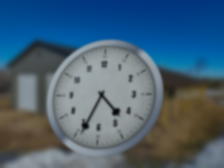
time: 4:34
